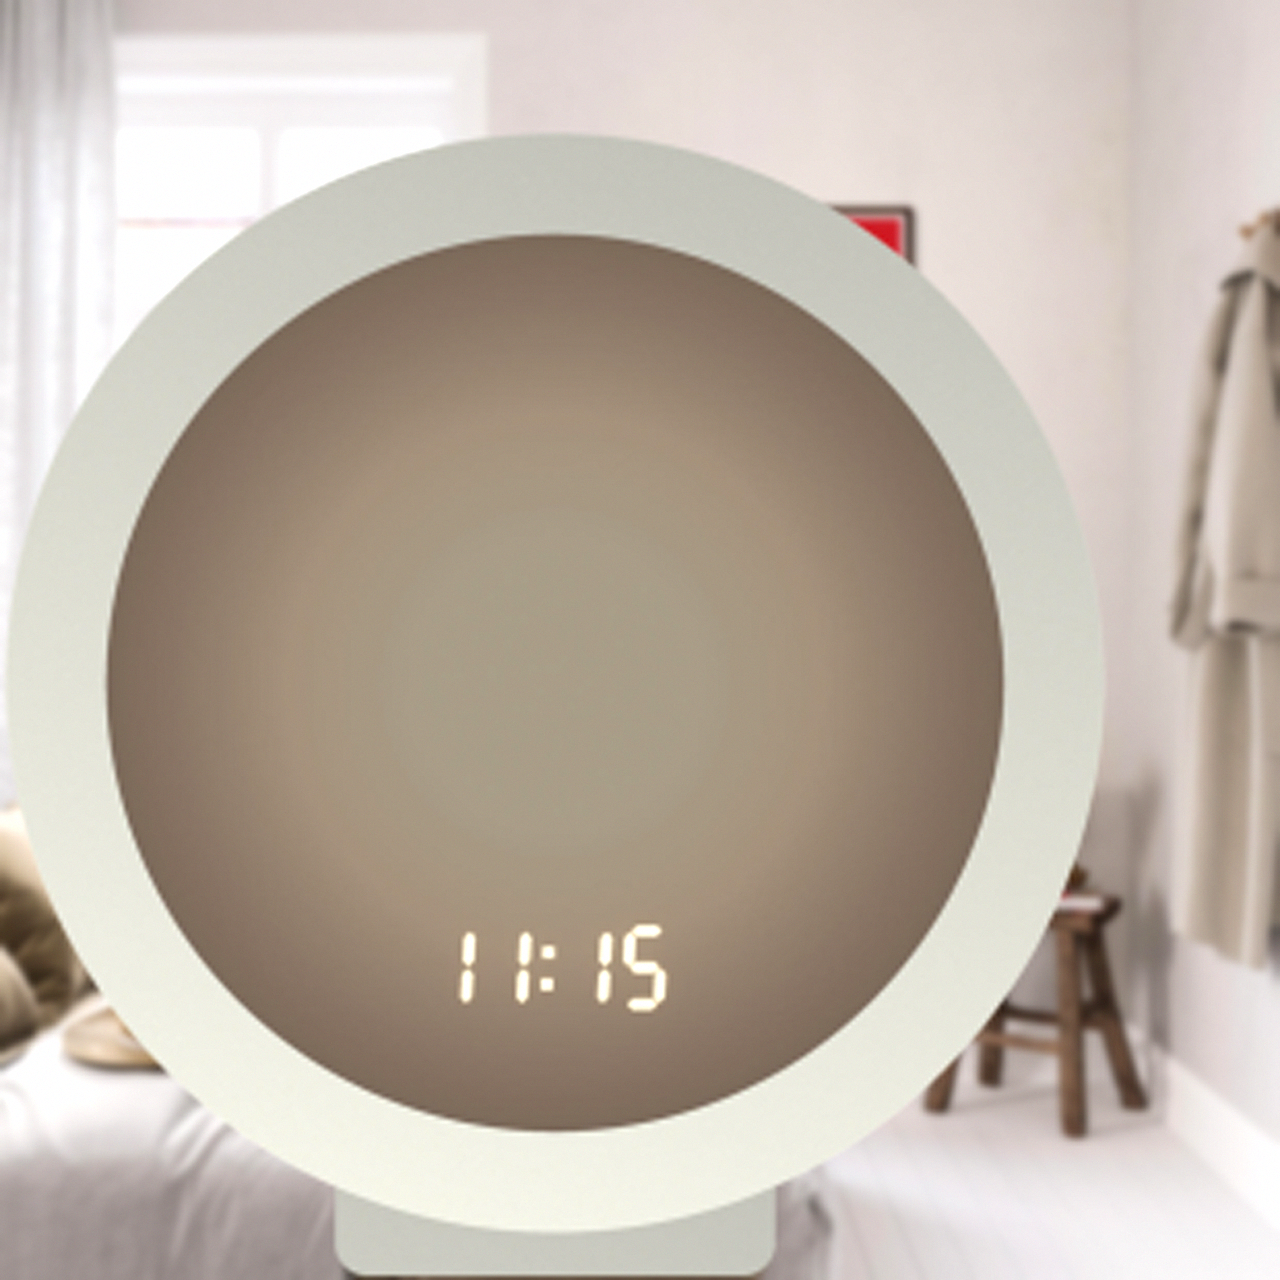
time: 11:15
